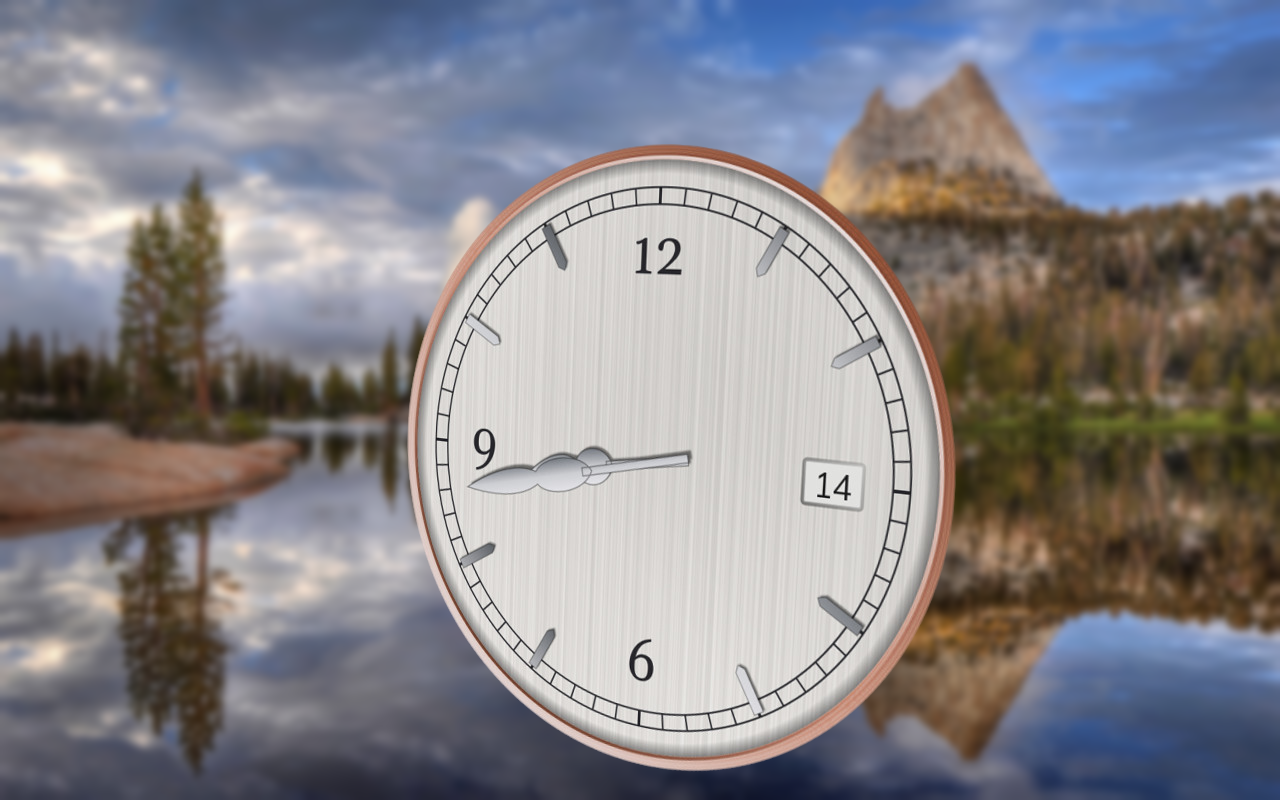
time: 8:43
